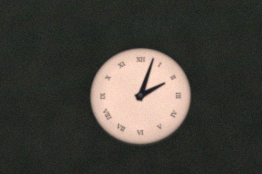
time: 2:03
